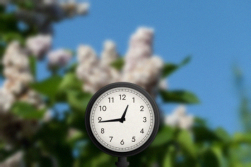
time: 12:44
